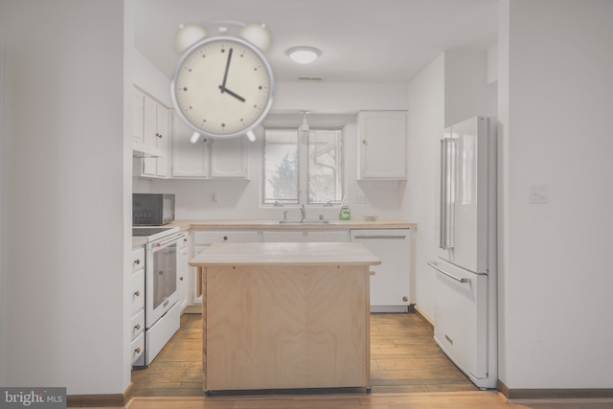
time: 4:02
